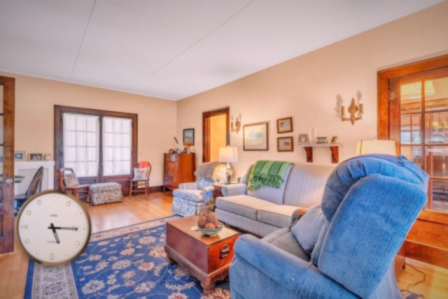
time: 5:15
